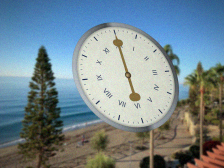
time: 6:00
